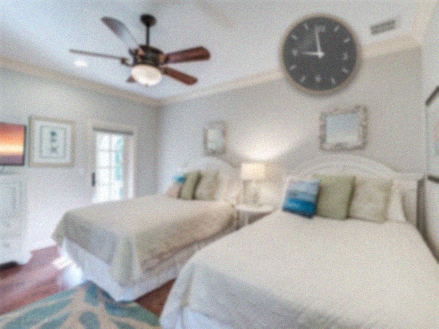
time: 8:58
